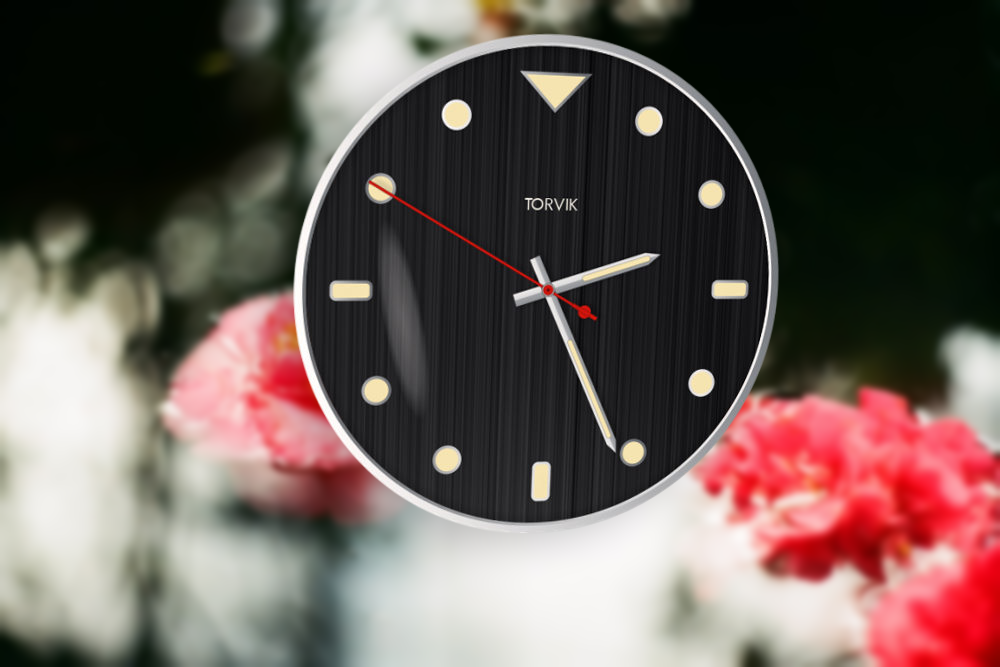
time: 2:25:50
